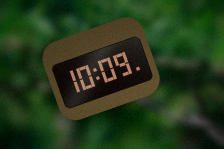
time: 10:09
